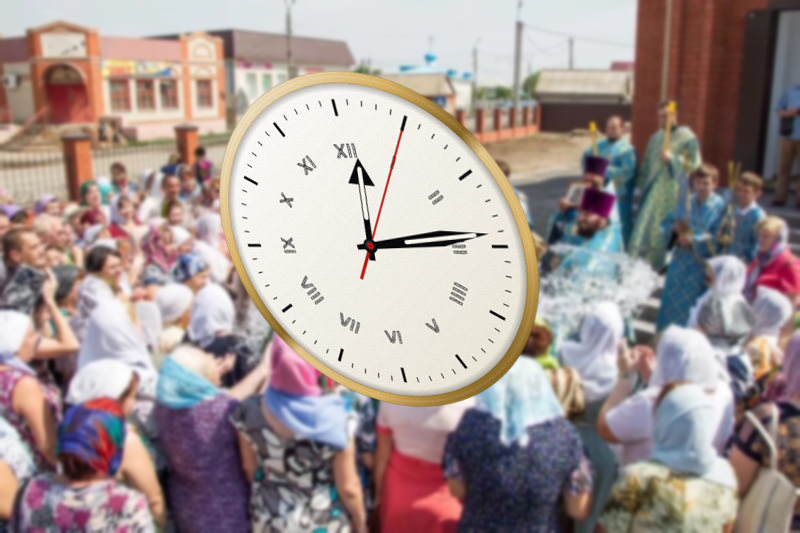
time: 12:14:05
